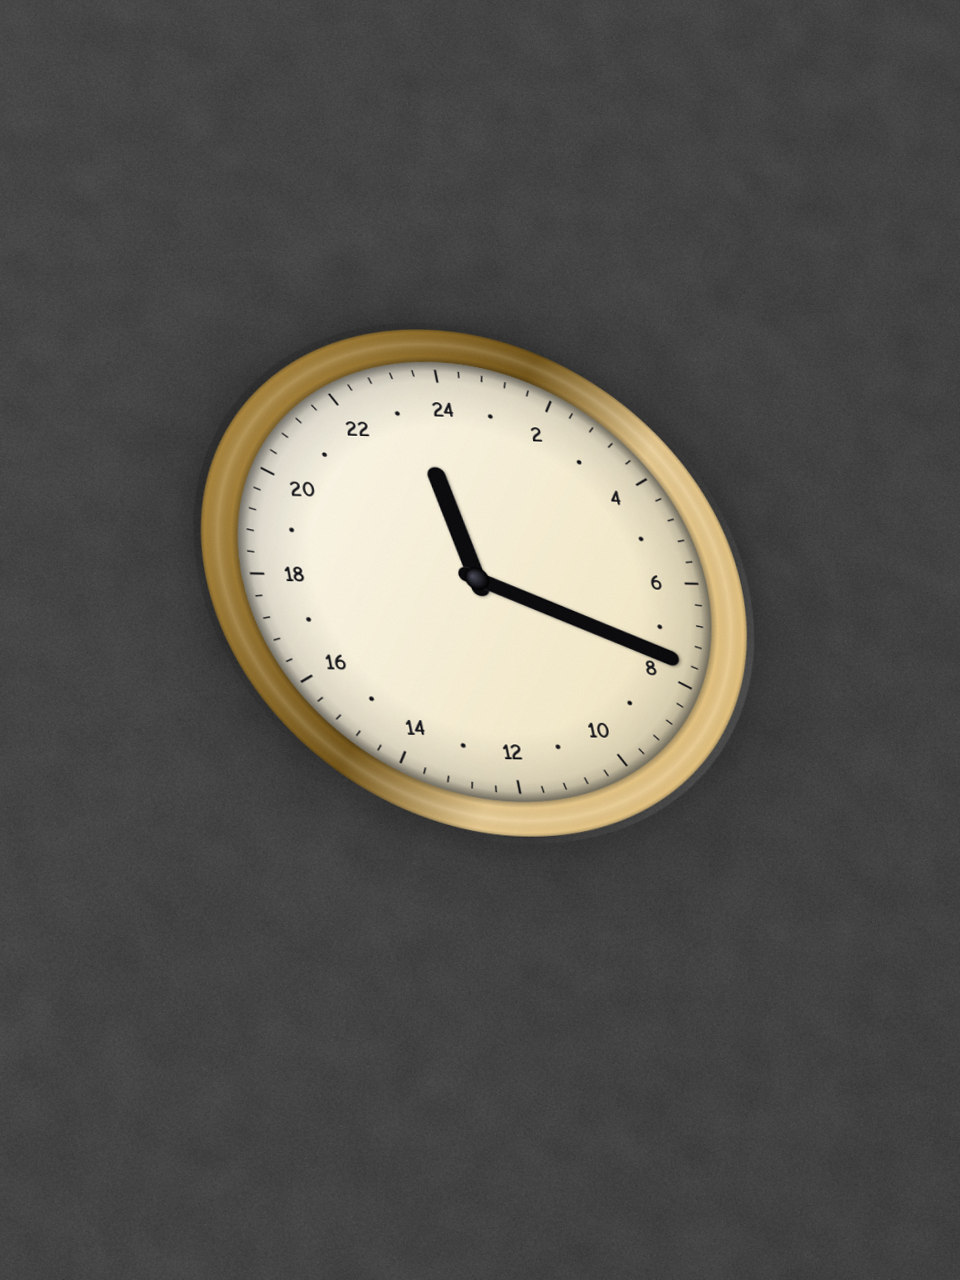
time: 23:19
